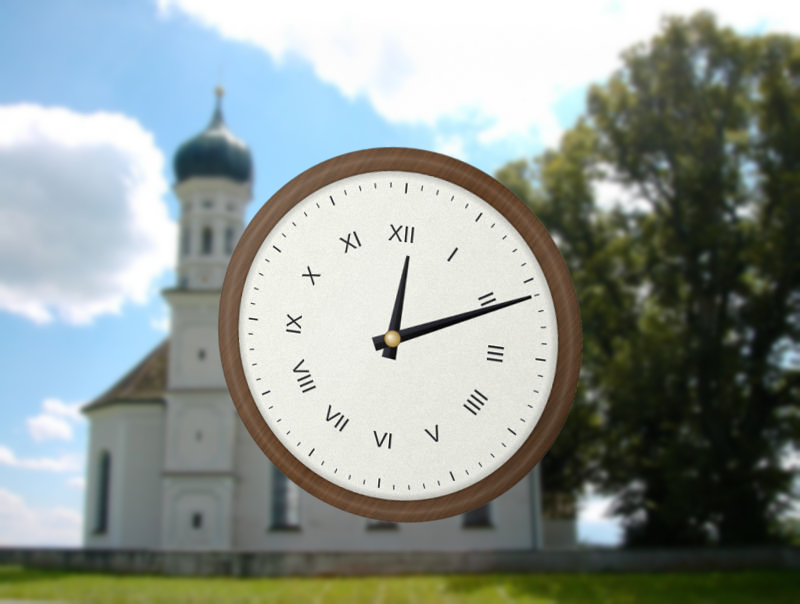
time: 12:11
